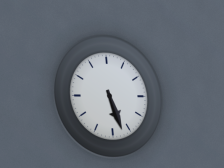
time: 5:27
